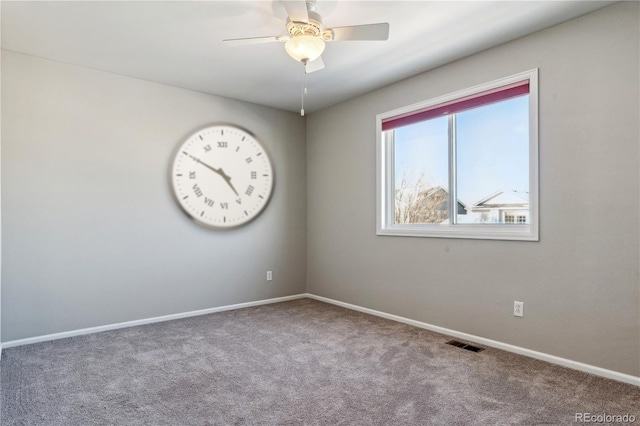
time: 4:50
